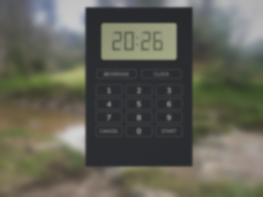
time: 20:26
